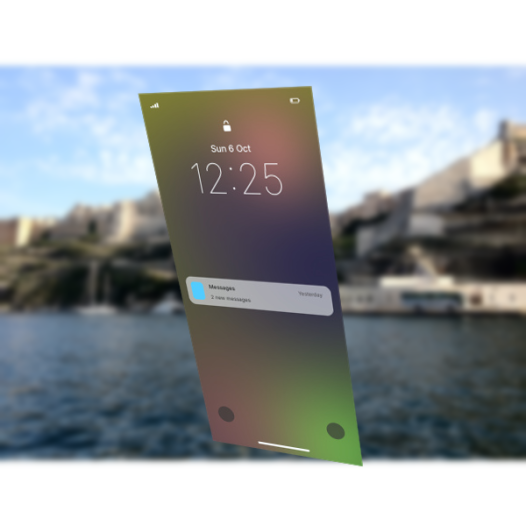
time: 12:25
